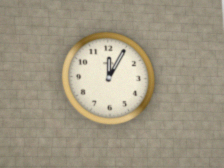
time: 12:05
